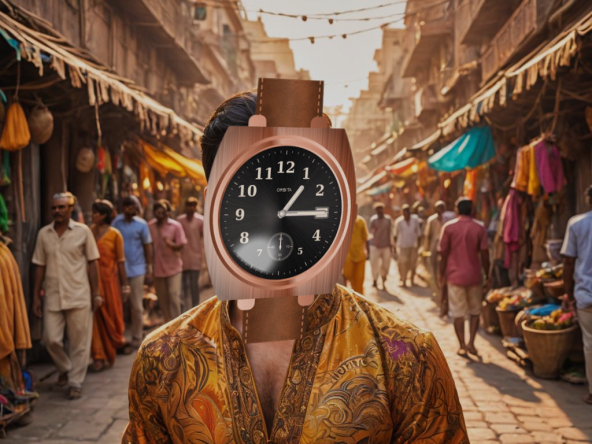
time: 1:15
